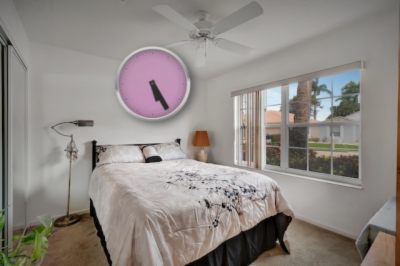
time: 5:25
